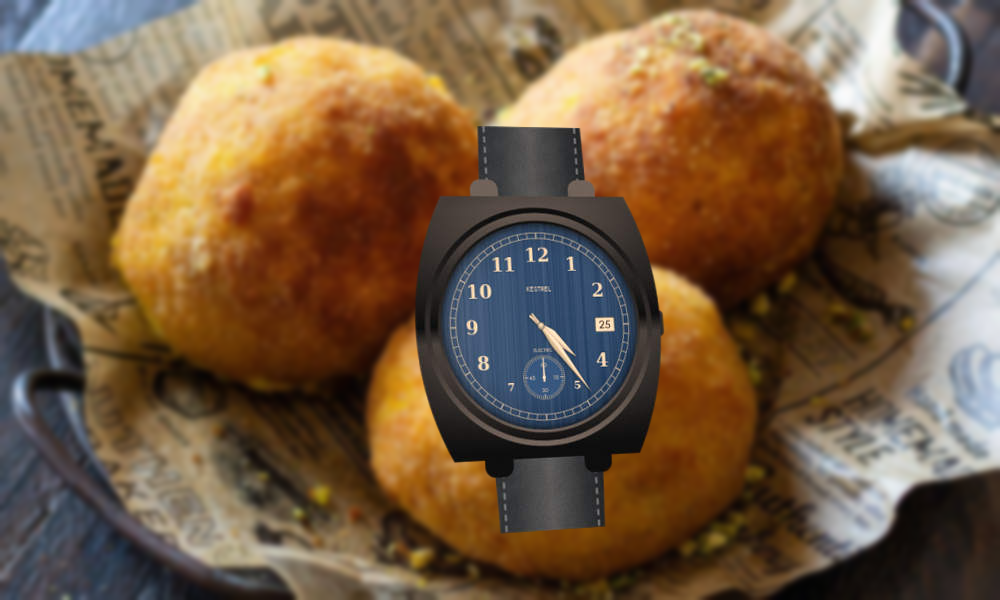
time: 4:24
